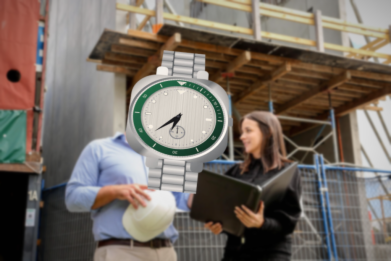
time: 6:38
